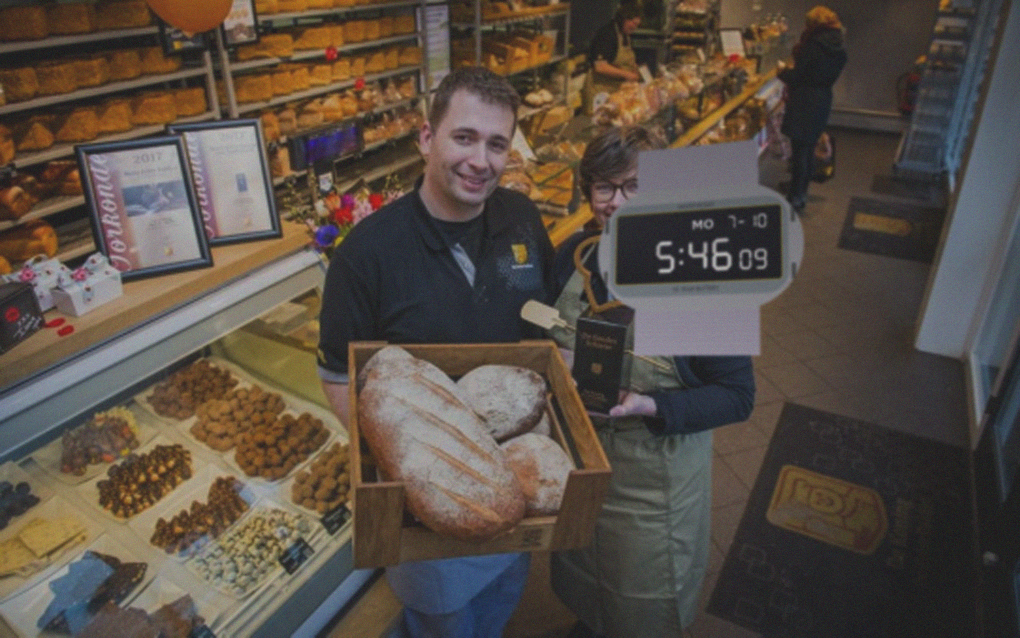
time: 5:46:09
